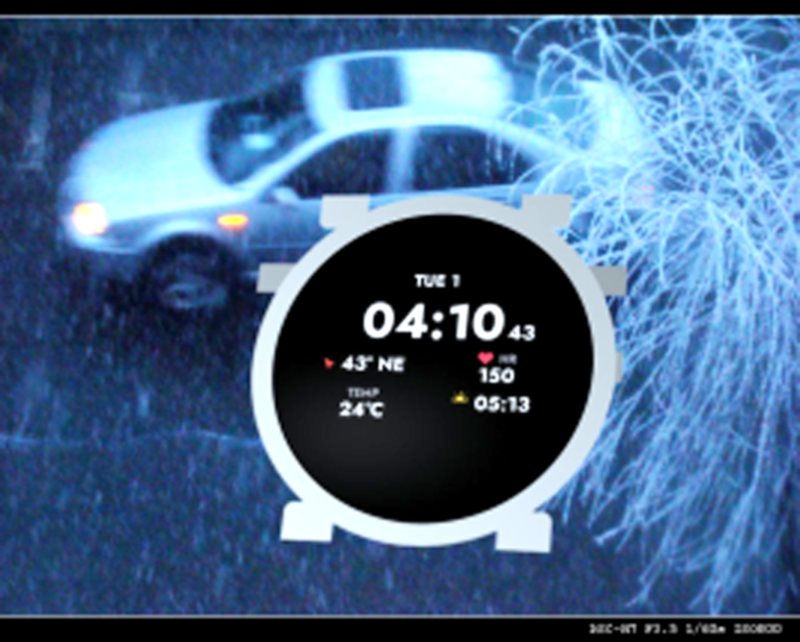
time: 4:10
